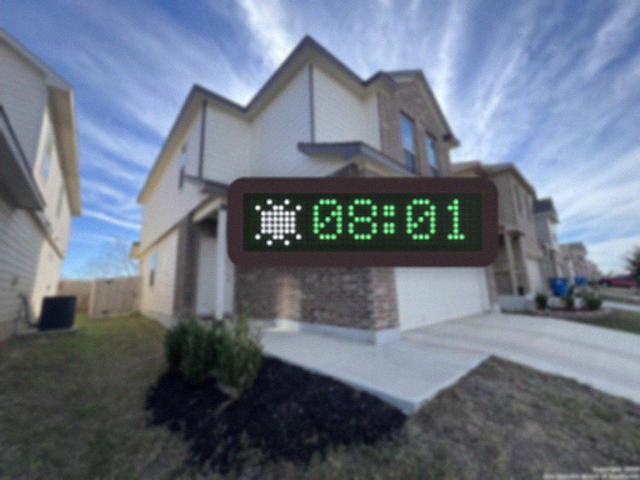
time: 8:01
